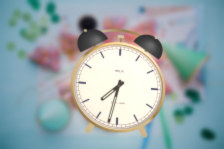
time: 7:32
